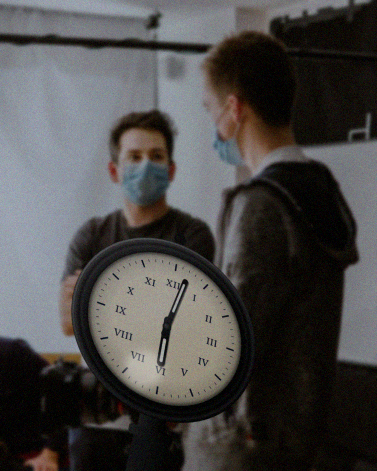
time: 6:02
